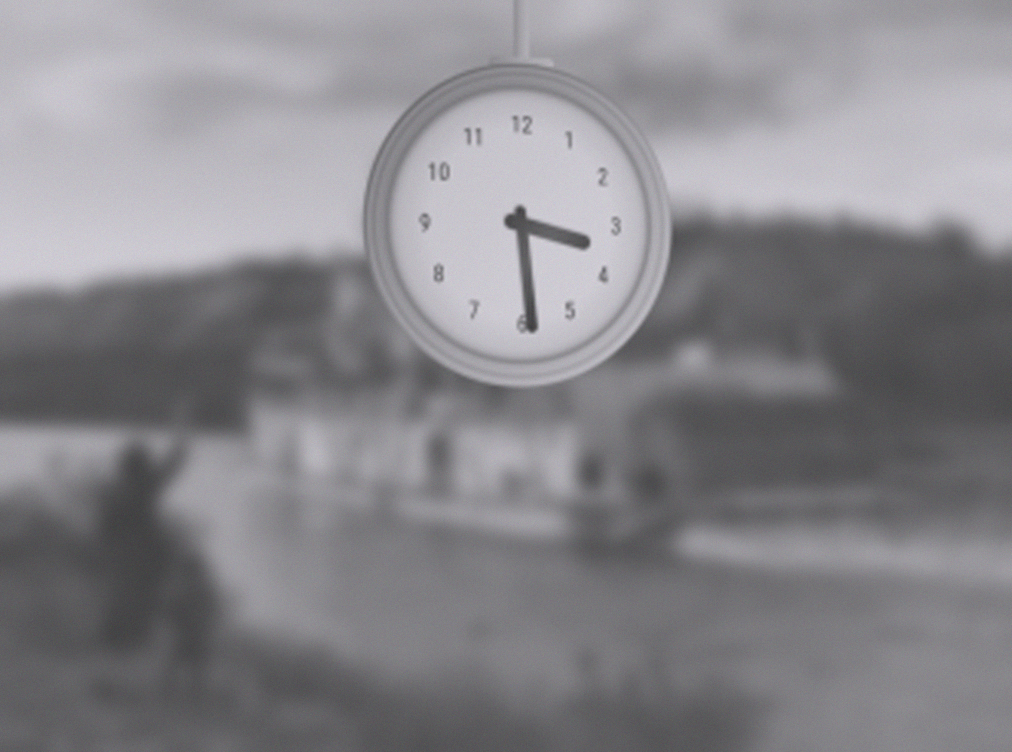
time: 3:29
